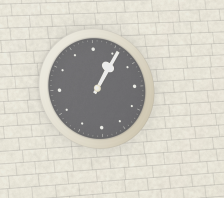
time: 1:06
